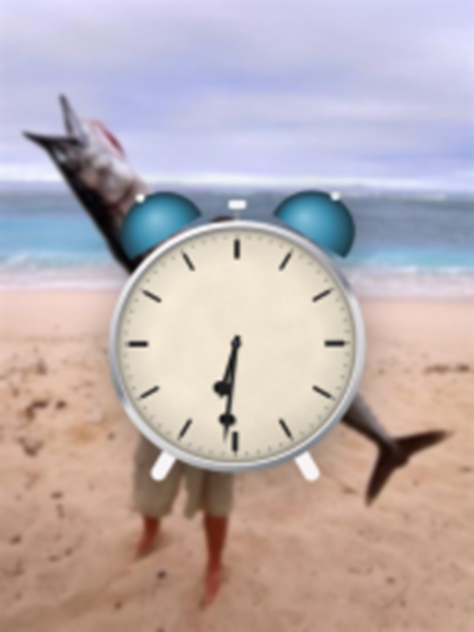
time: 6:31
